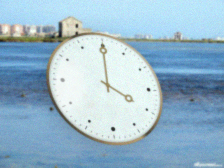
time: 4:00
